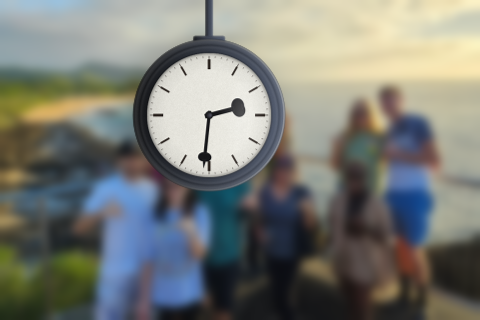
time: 2:31
